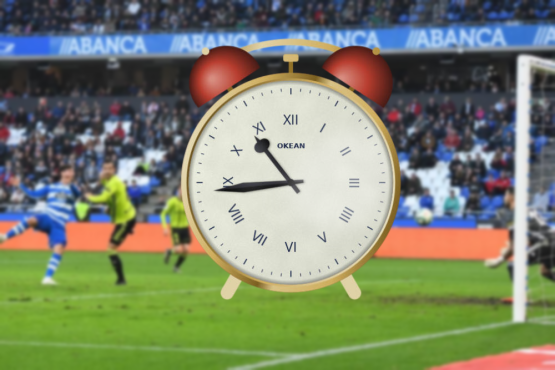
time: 10:44
